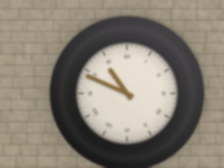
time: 10:49
